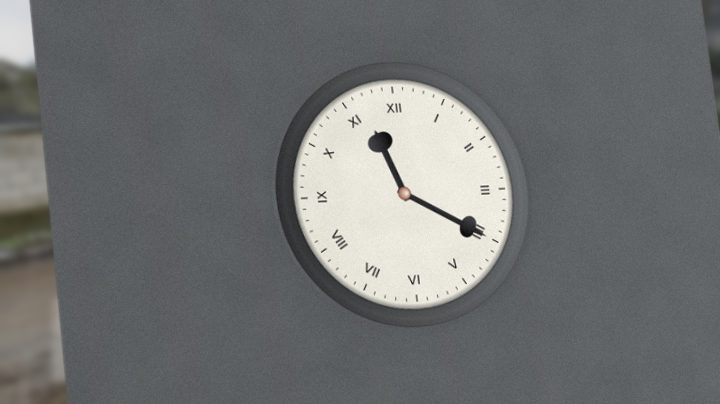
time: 11:20
